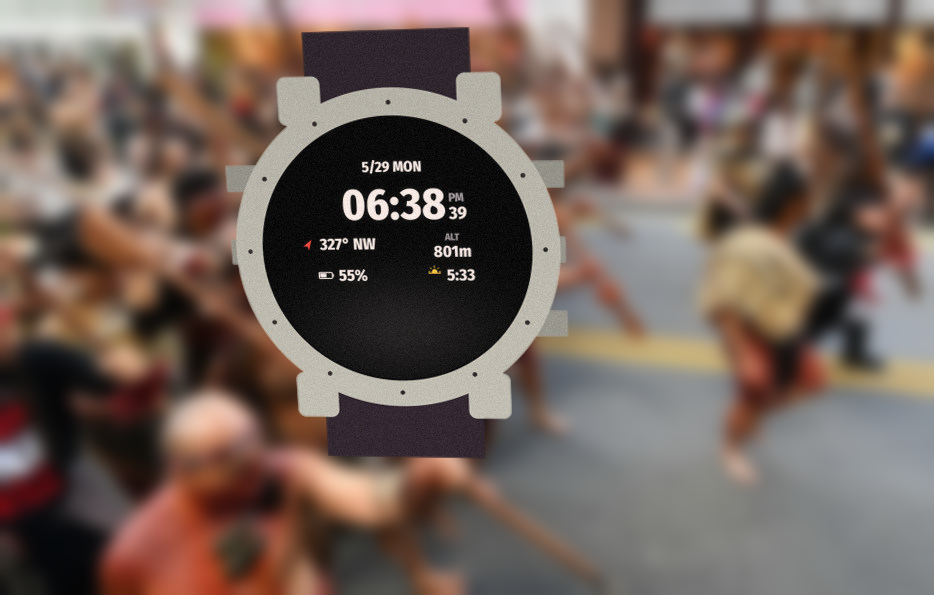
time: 6:38:39
